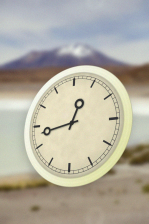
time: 12:43
